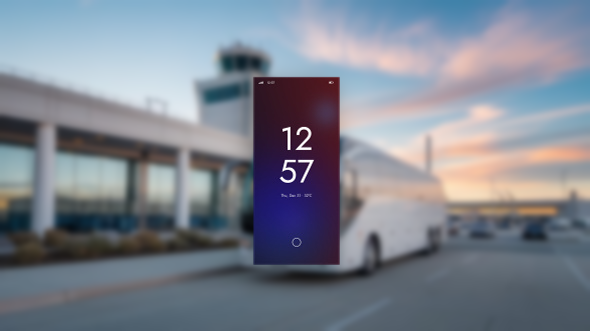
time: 12:57
